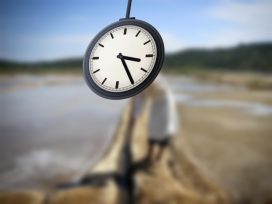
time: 3:25
